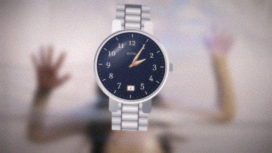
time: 2:05
